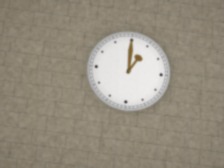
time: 1:00
